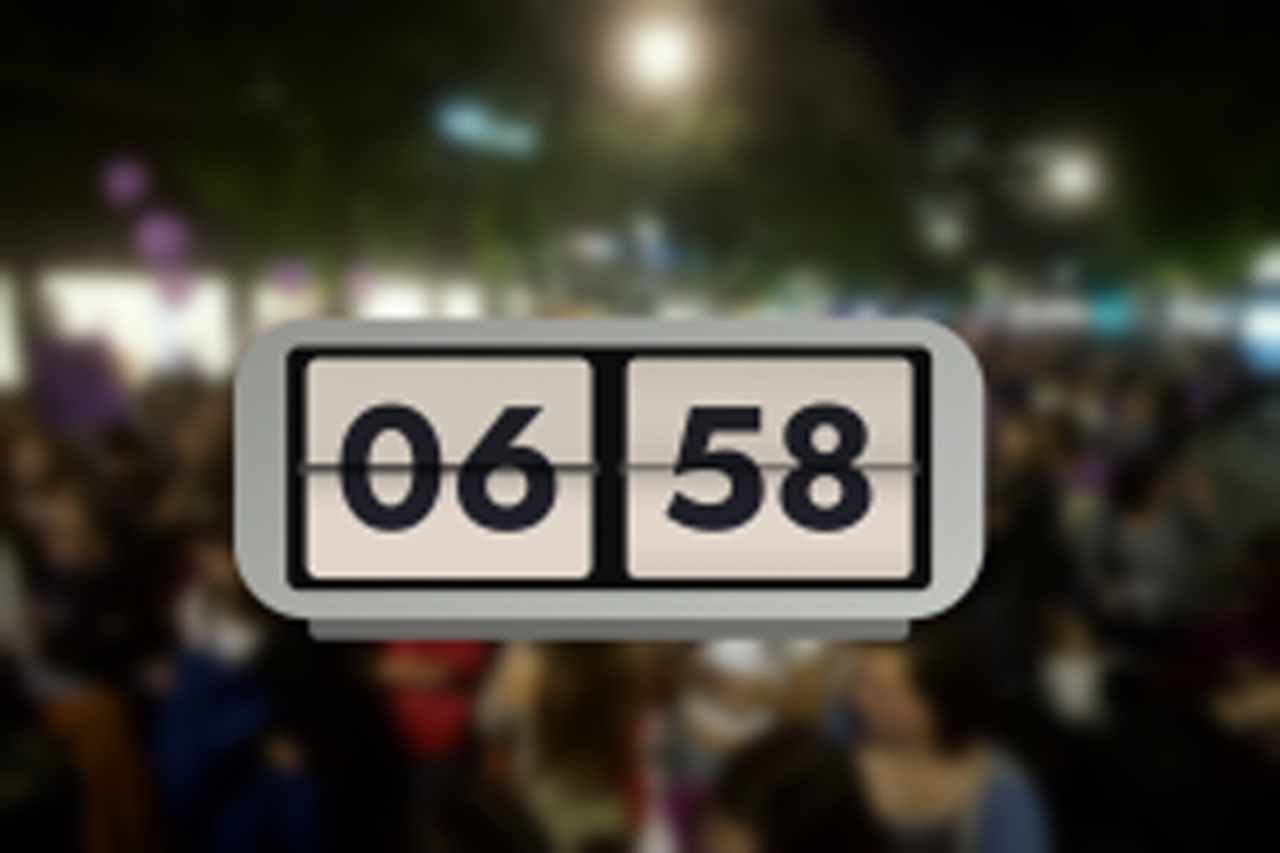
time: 6:58
